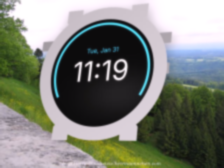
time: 11:19
